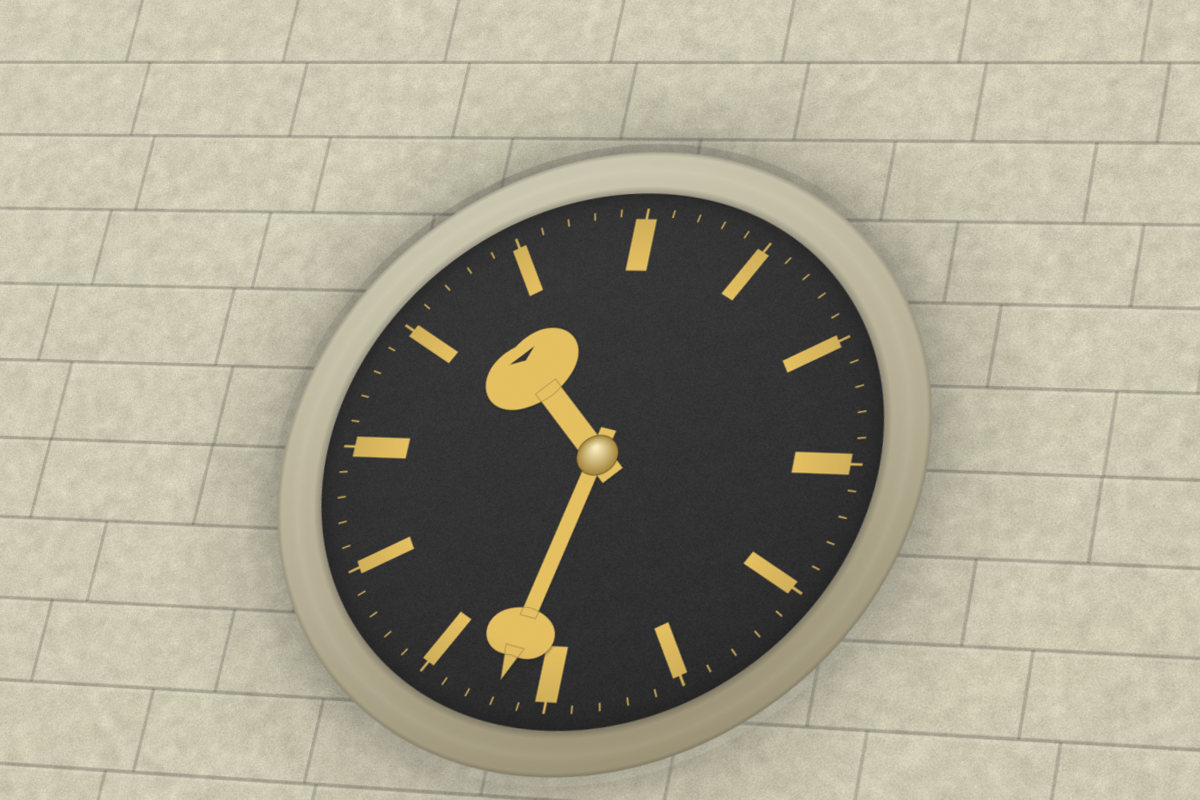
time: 10:32
